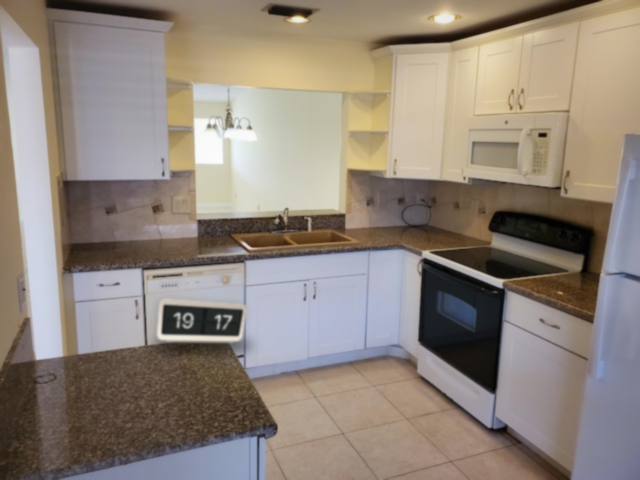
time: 19:17
